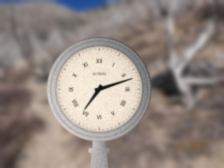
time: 7:12
